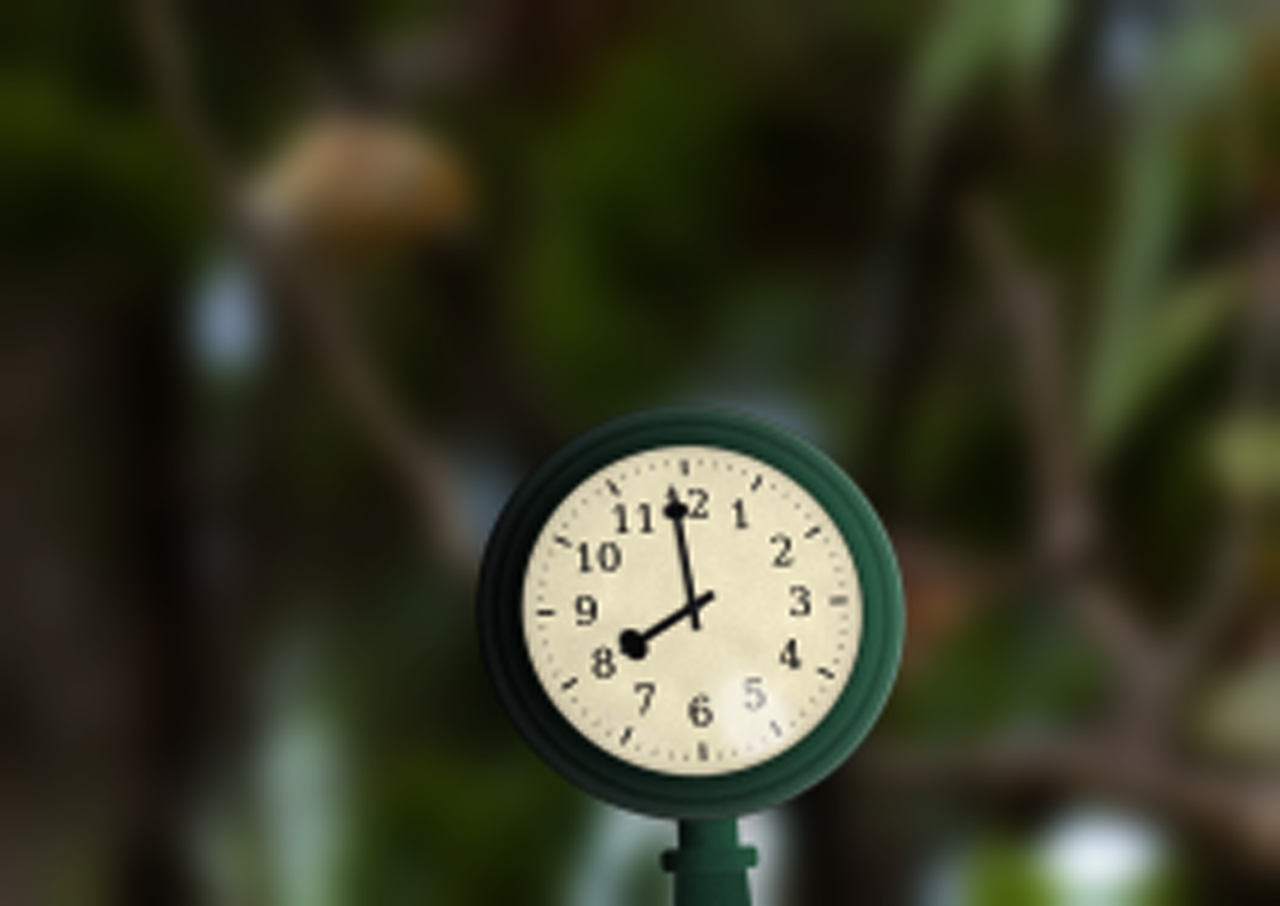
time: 7:59
